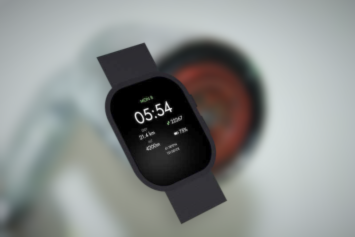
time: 5:54
